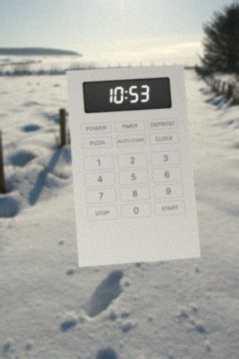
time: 10:53
